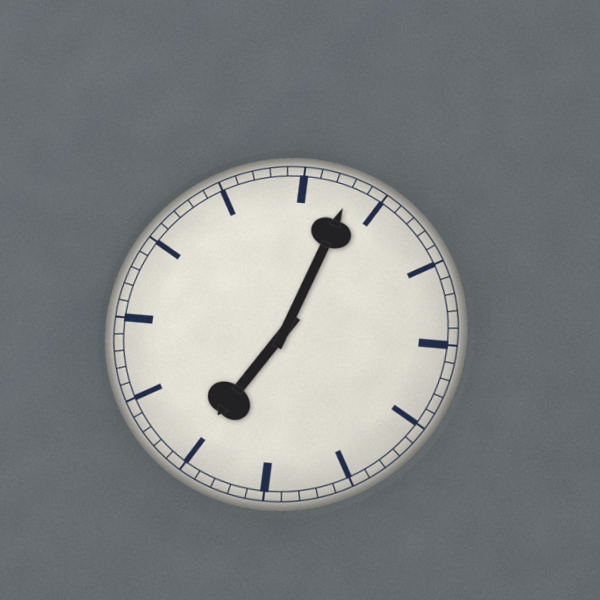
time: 7:03
